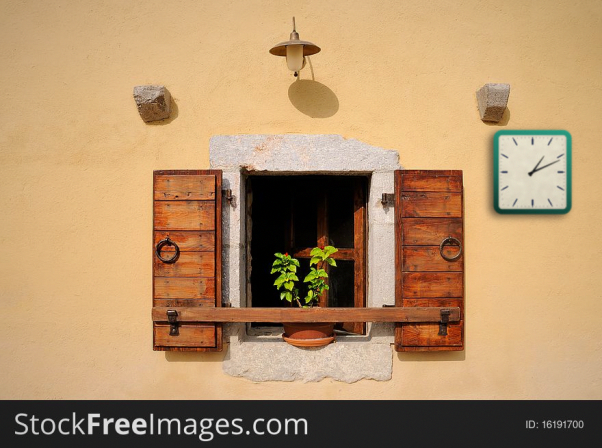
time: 1:11
